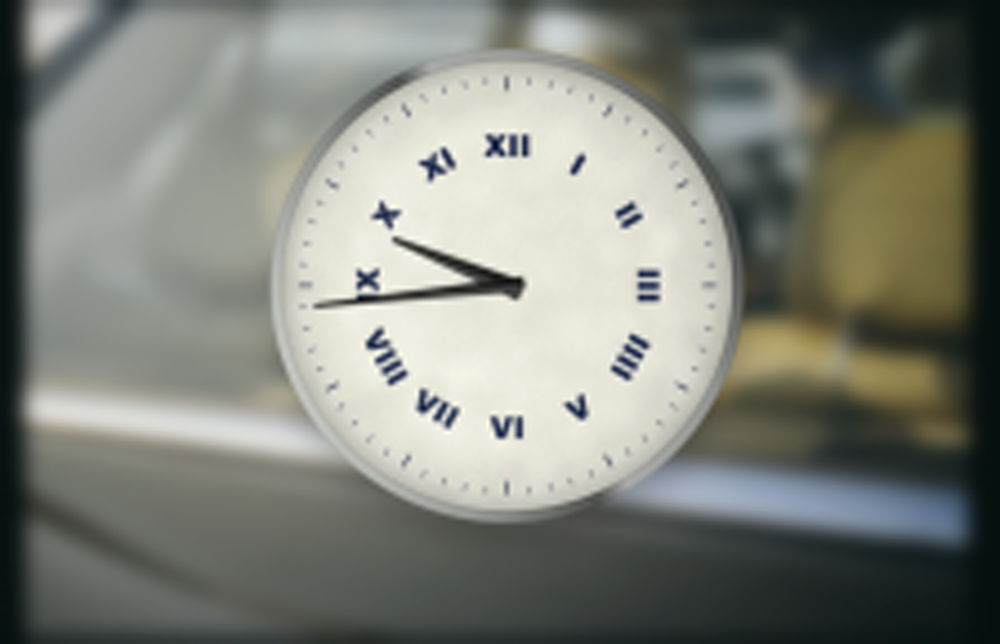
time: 9:44
